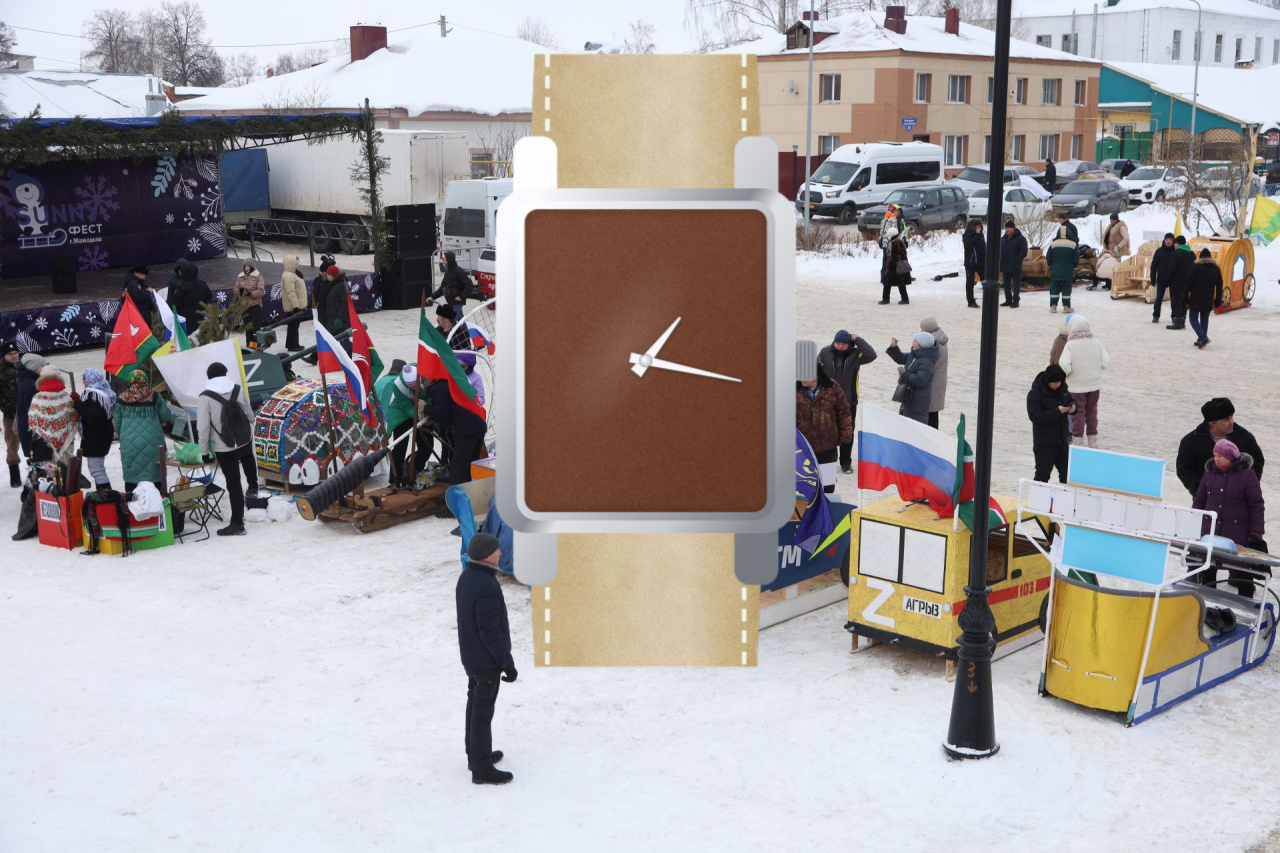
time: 1:17
